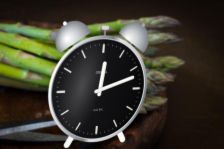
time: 12:12
